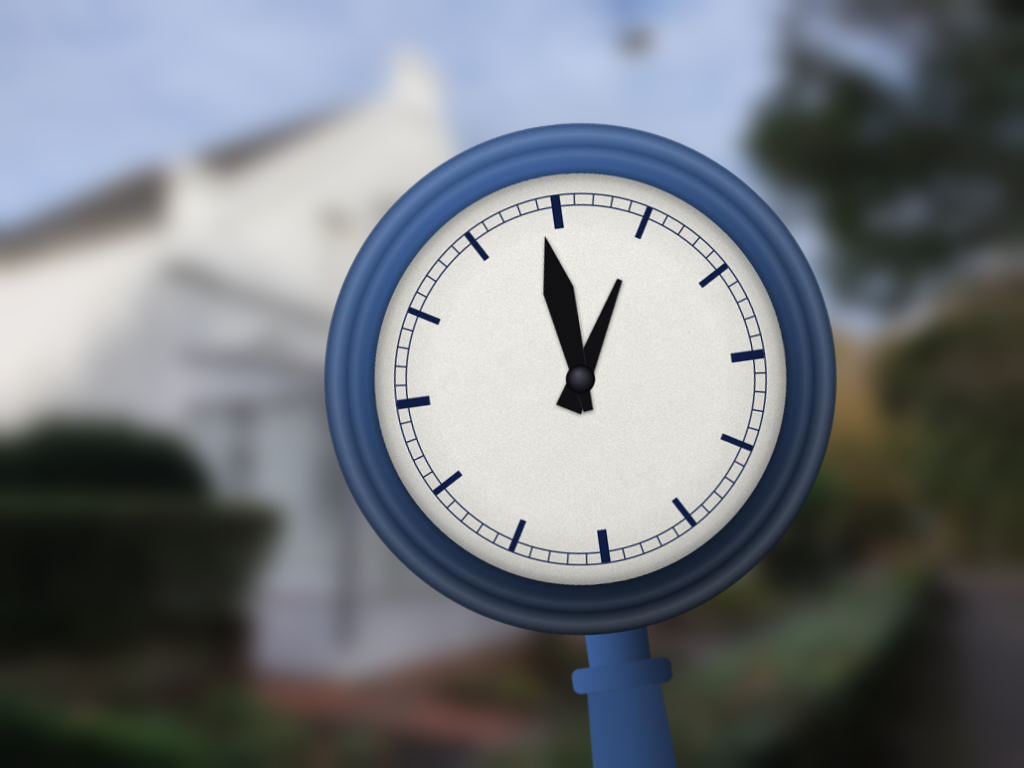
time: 12:59
